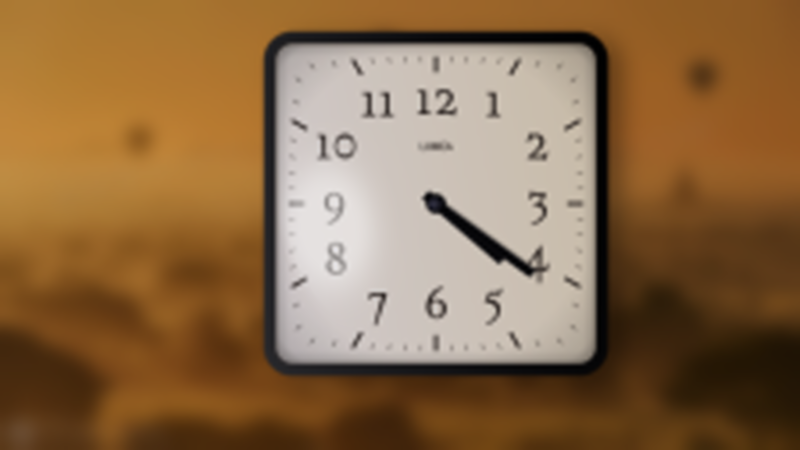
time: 4:21
